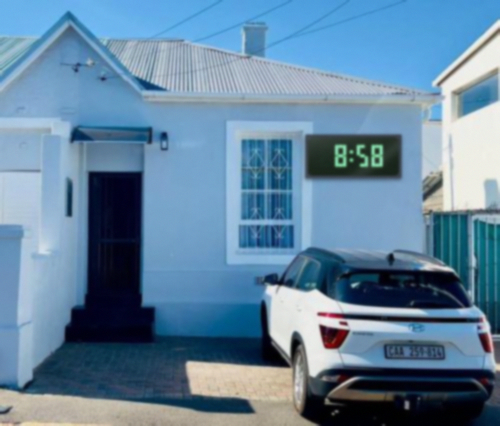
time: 8:58
